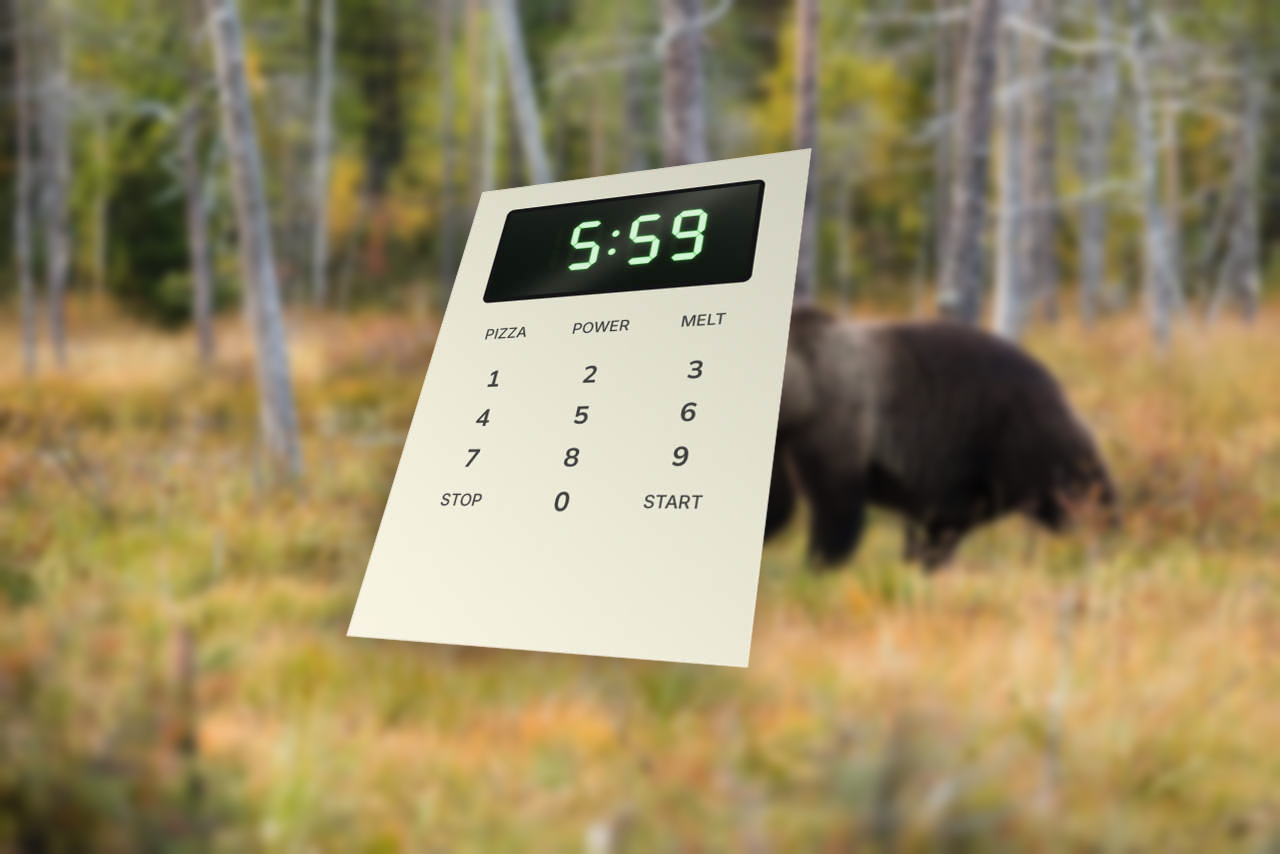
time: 5:59
